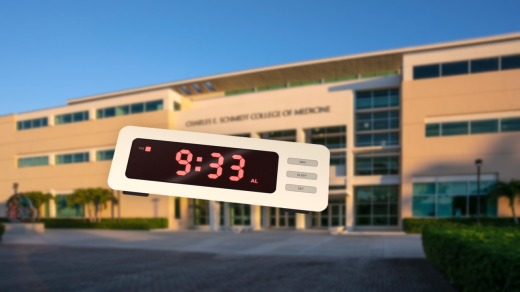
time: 9:33
